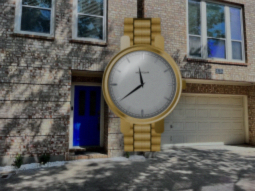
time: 11:39
